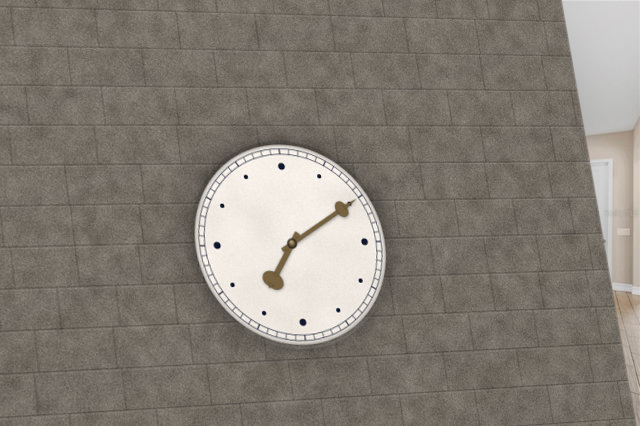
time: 7:10
